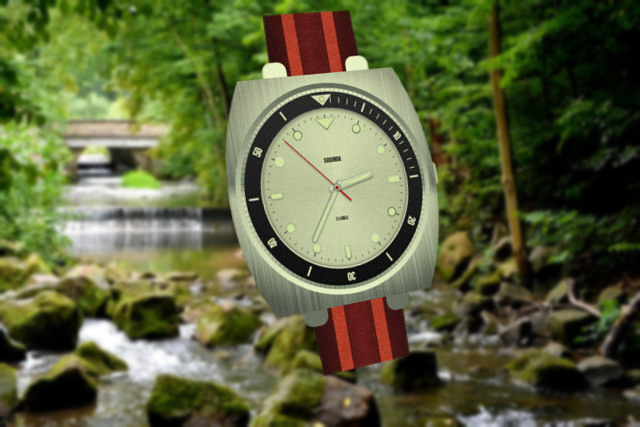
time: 2:35:53
